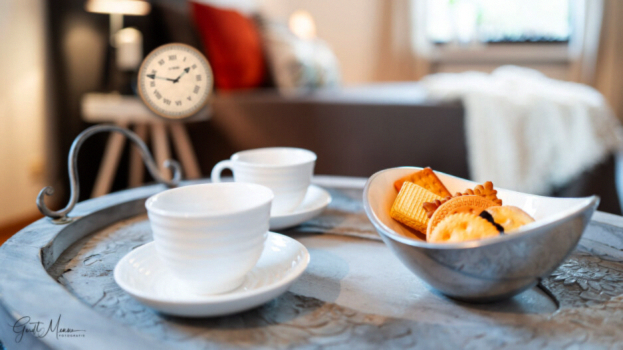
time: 1:48
